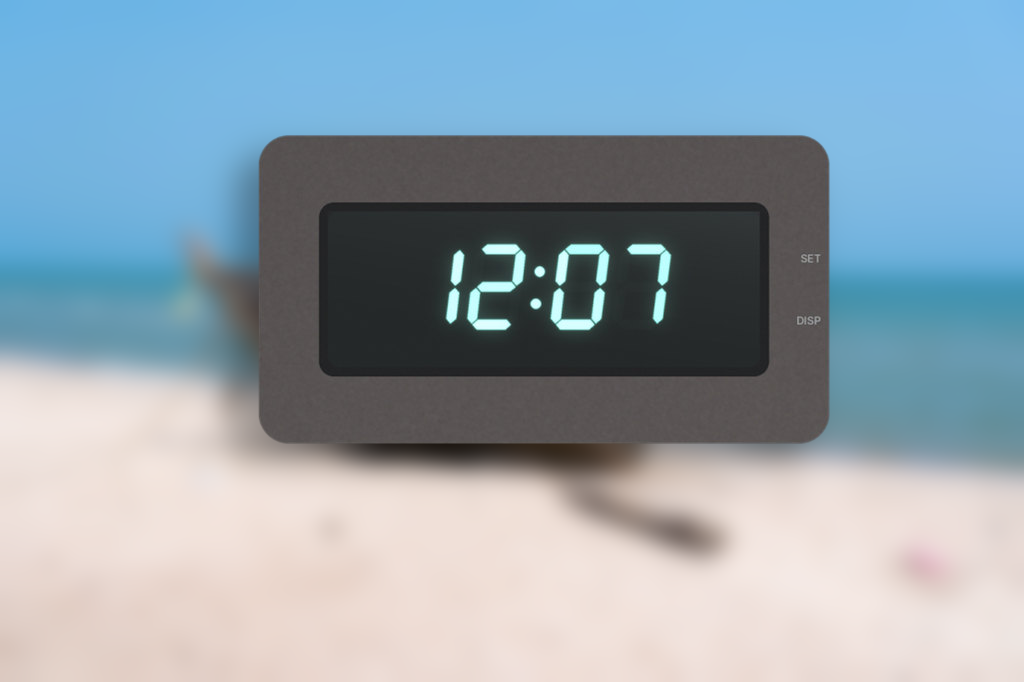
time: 12:07
